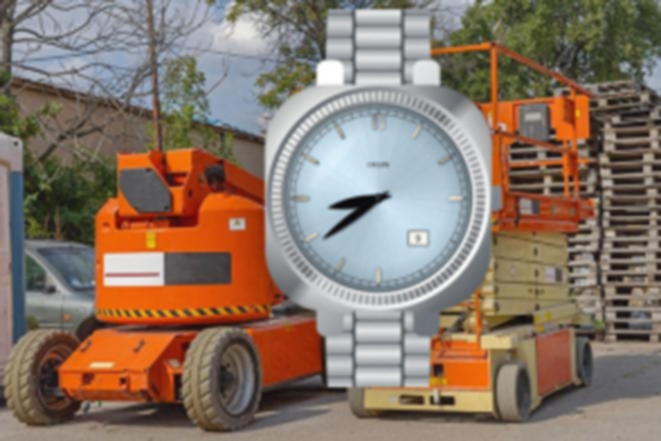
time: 8:39
